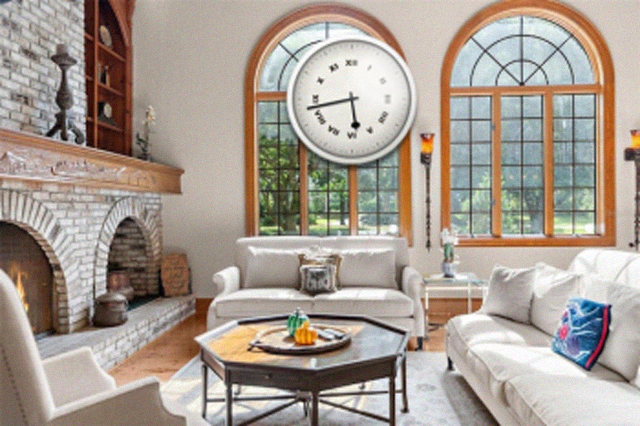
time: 5:43
